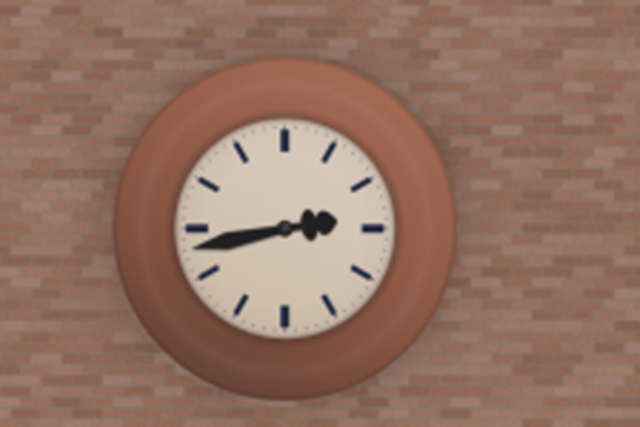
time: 2:43
